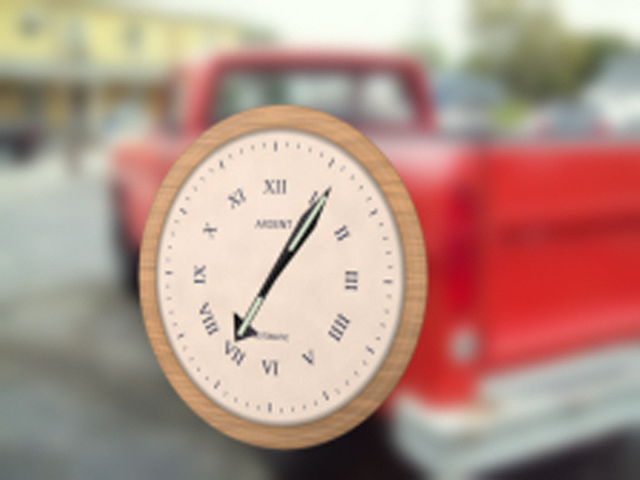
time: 7:06
